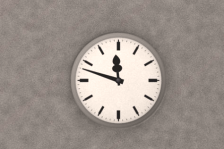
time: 11:48
